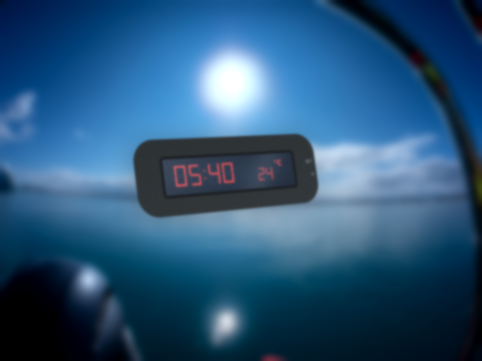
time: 5:40
